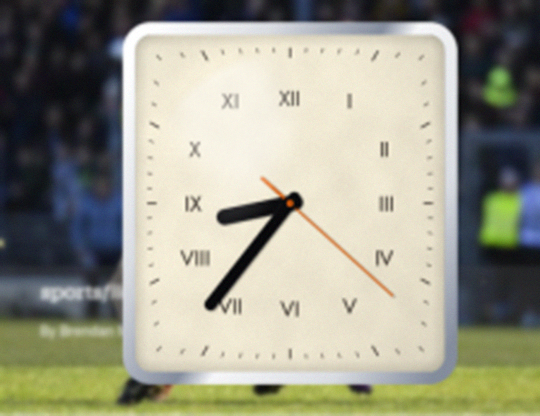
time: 8:36:22
